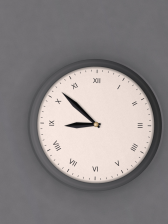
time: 8:52
